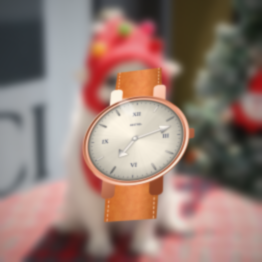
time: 7:12
